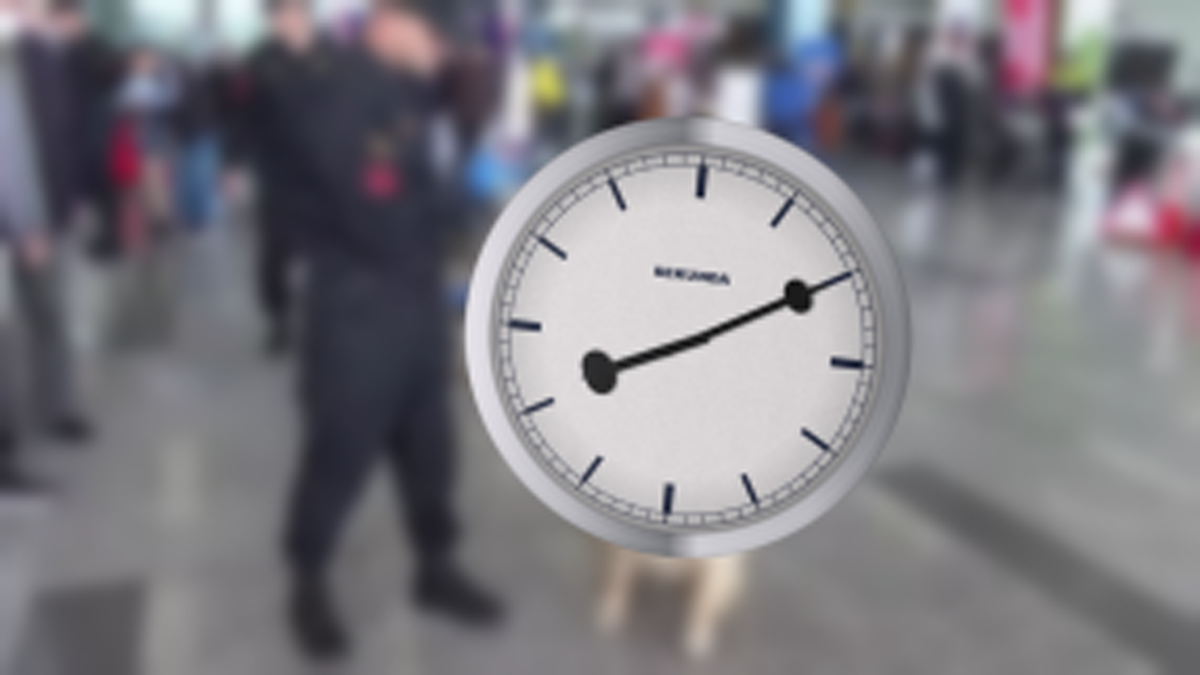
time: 8:10
